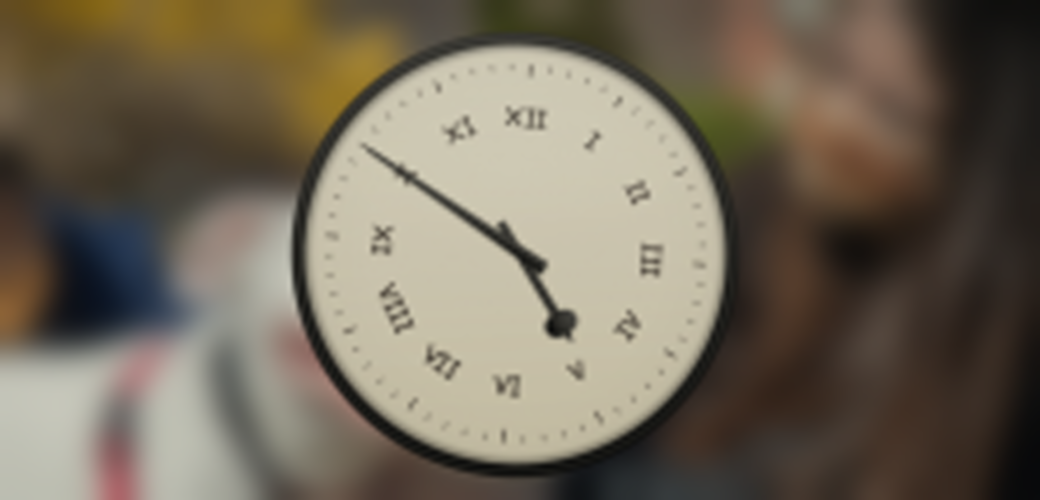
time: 4:50
